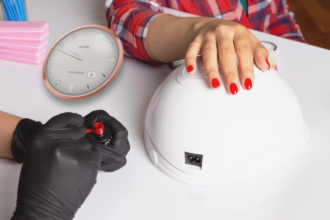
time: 9:48
